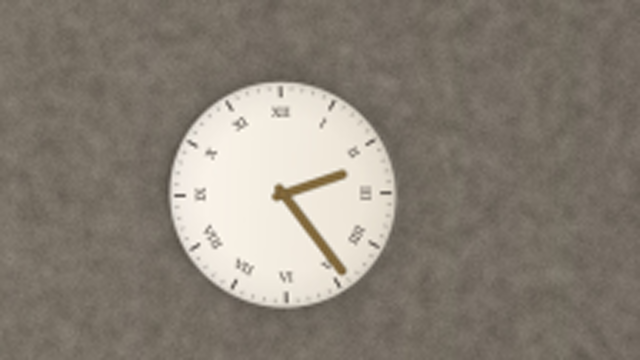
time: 2:24
